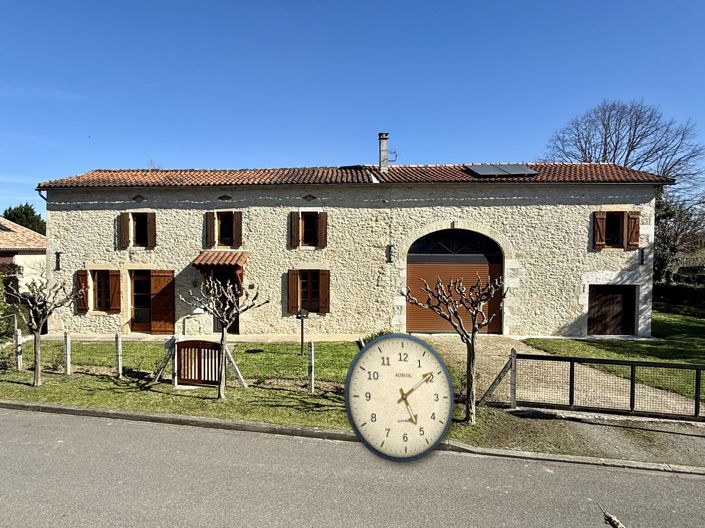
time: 5:09
